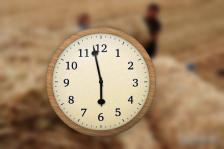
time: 5:58
